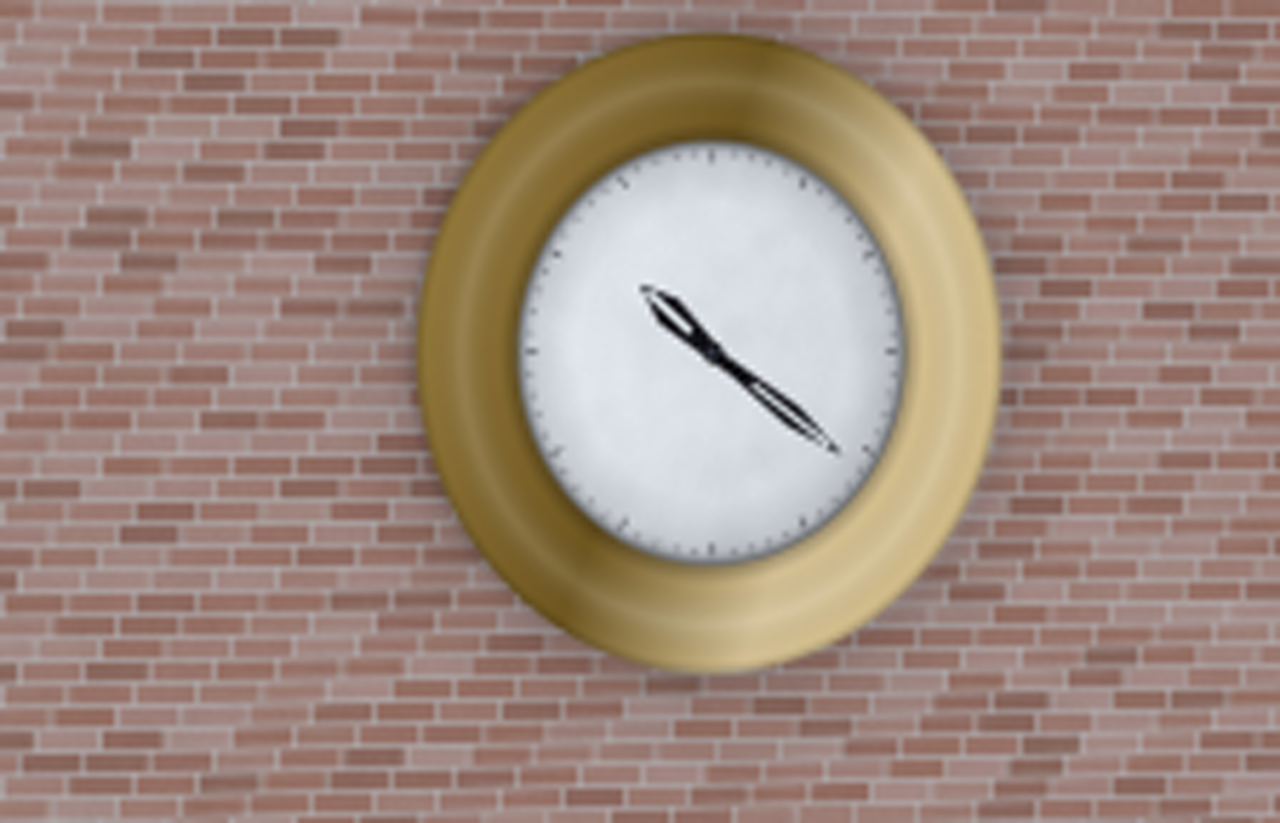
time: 10:21
